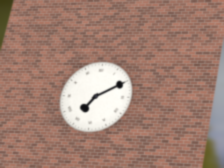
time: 7:10
